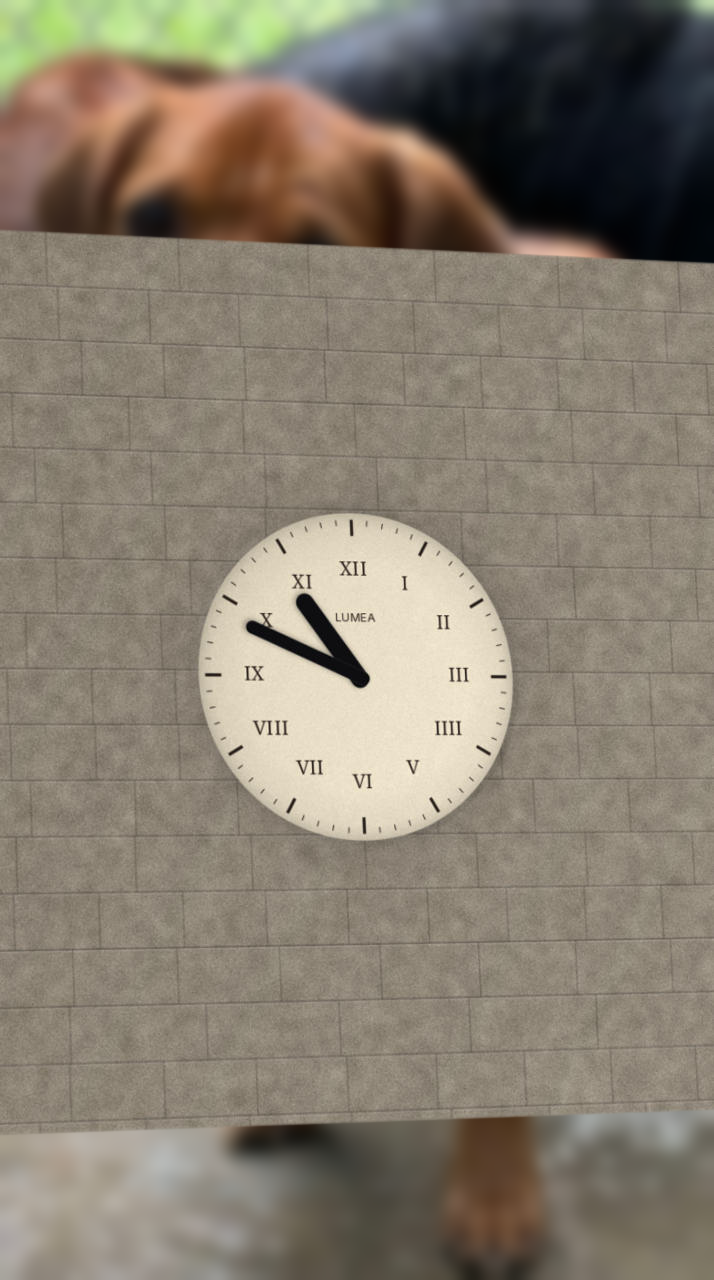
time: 10:49
